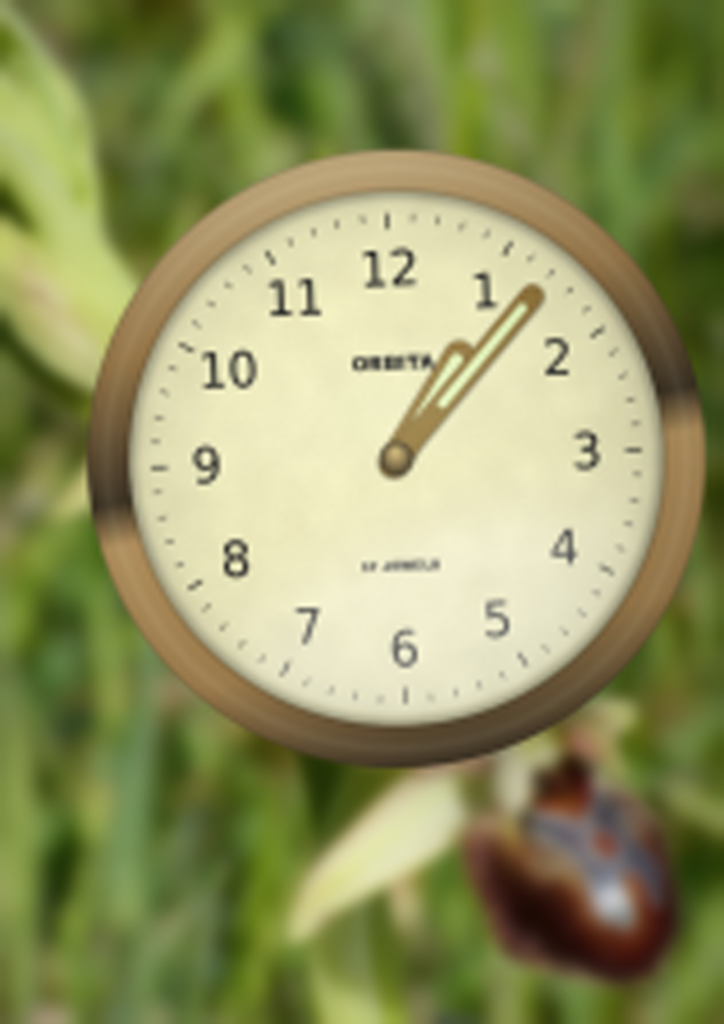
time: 1:07
